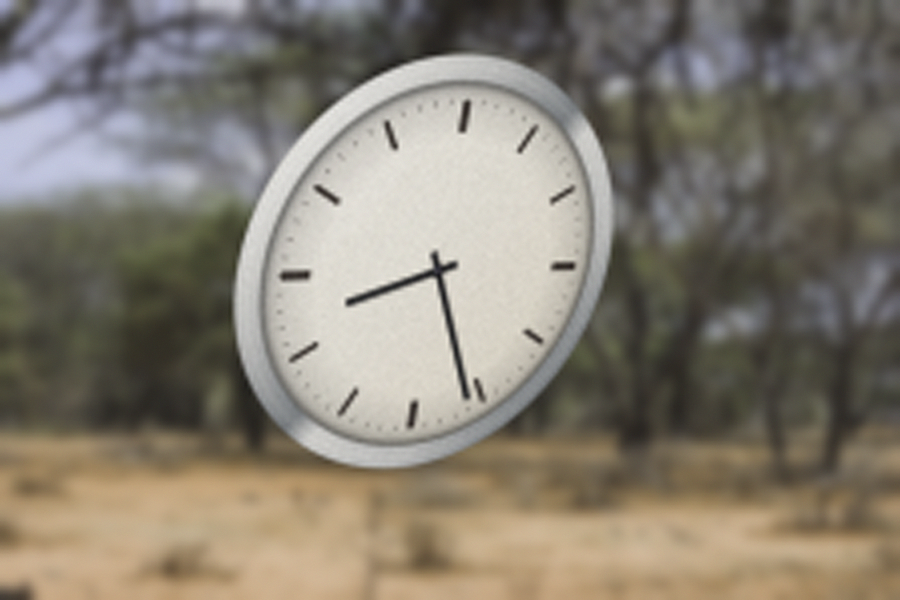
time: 8:26
